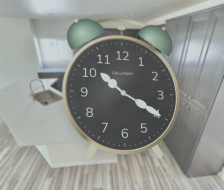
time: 10:20
